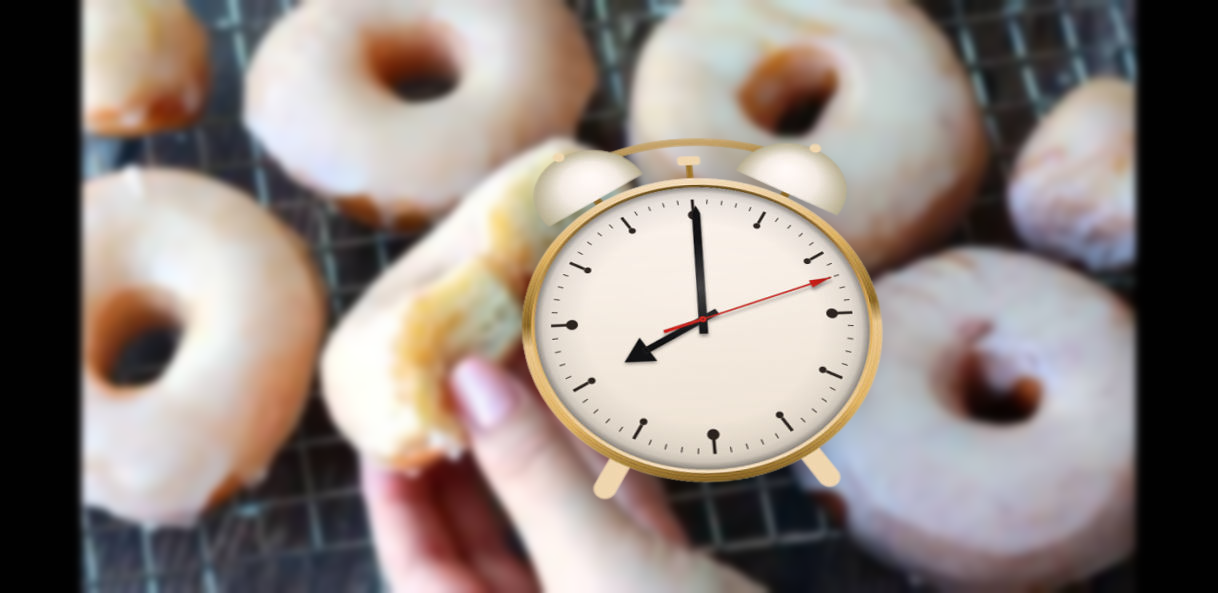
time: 8:00:12
